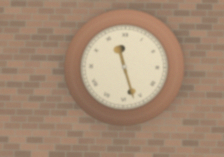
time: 11:27
